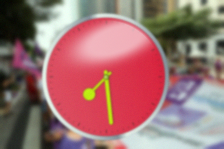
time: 7:29
